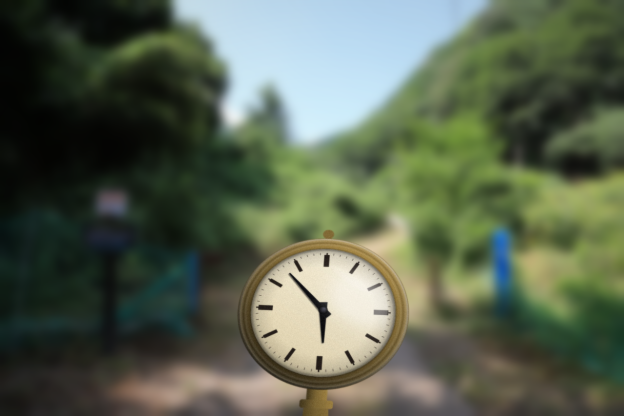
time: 5:53
